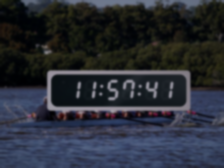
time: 11:57:41
